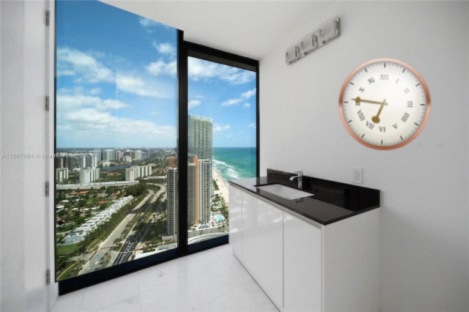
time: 6:46
